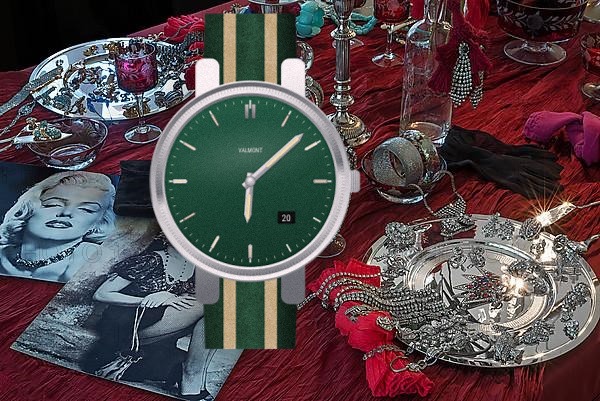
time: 6:08
